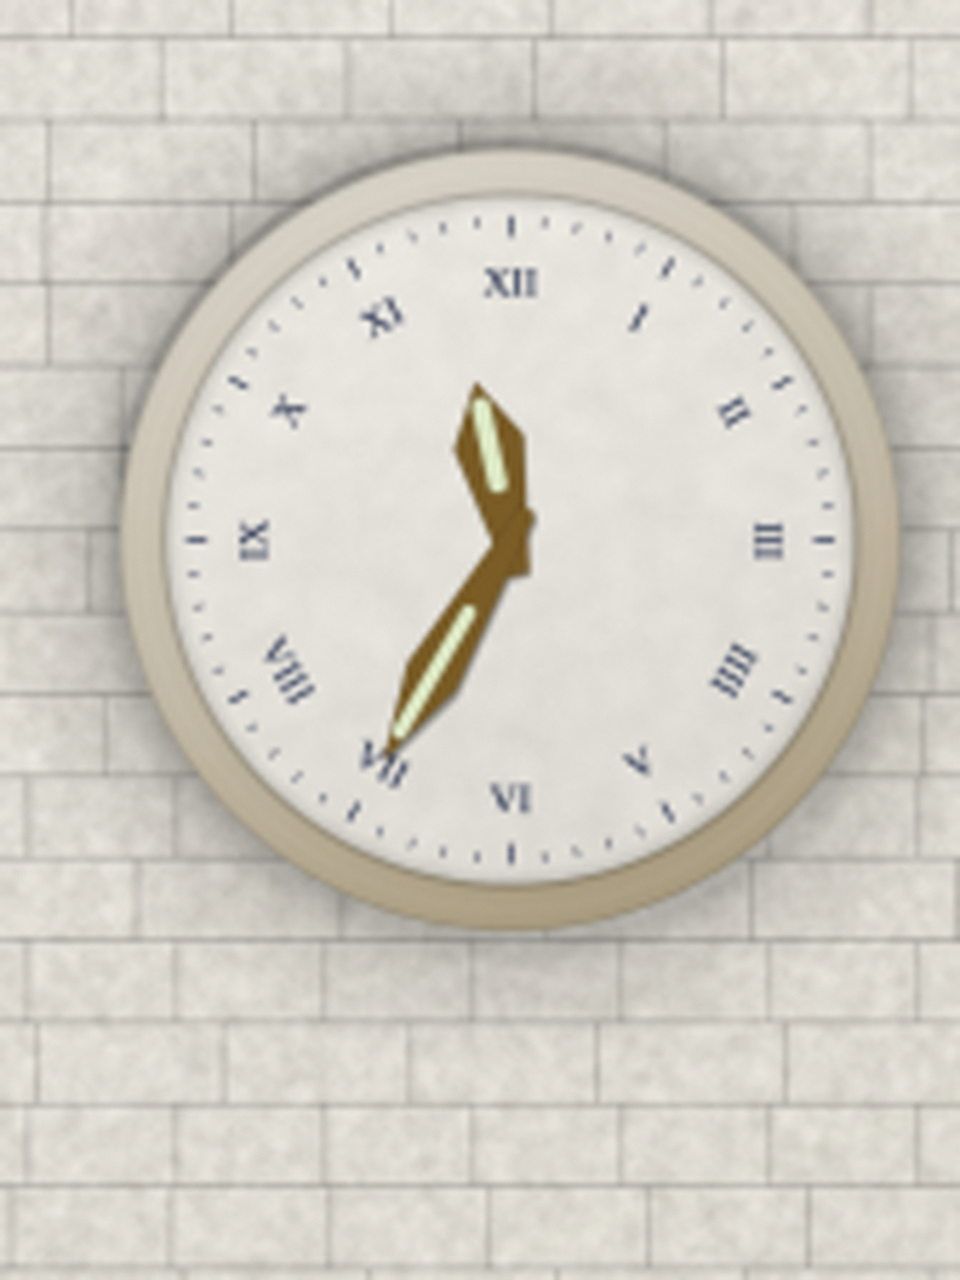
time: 11:35
